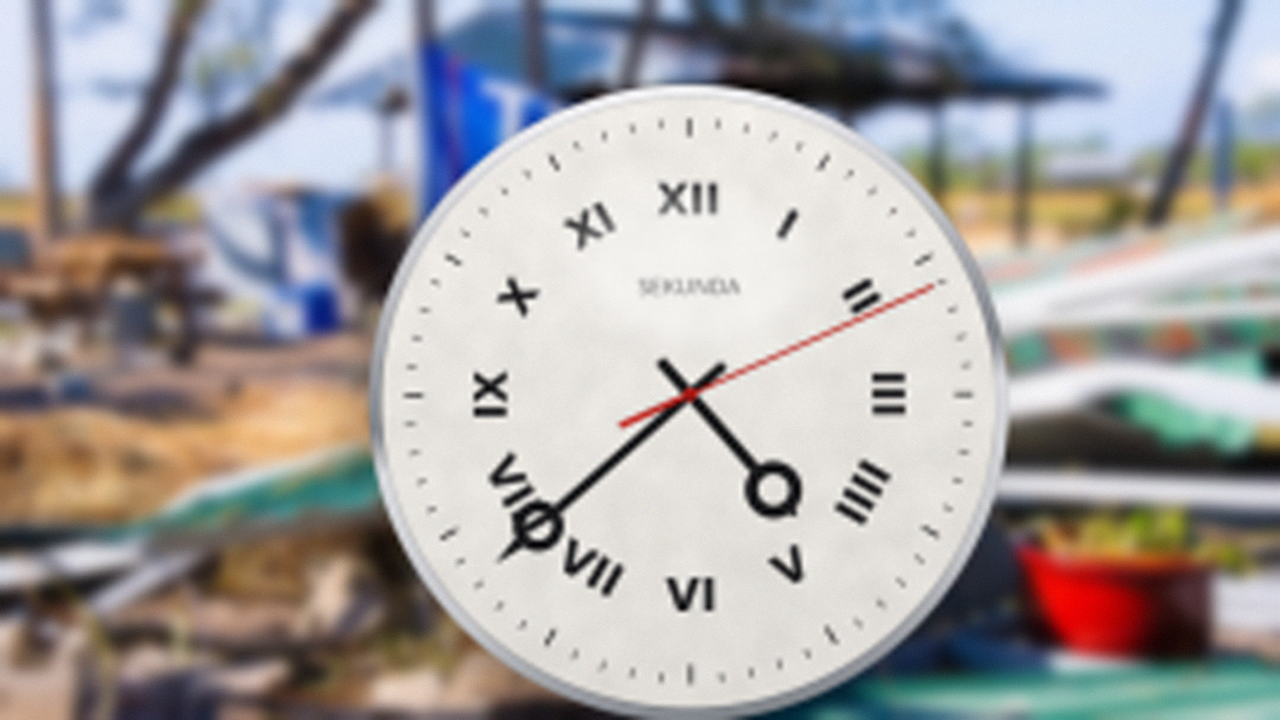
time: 4:38:11
